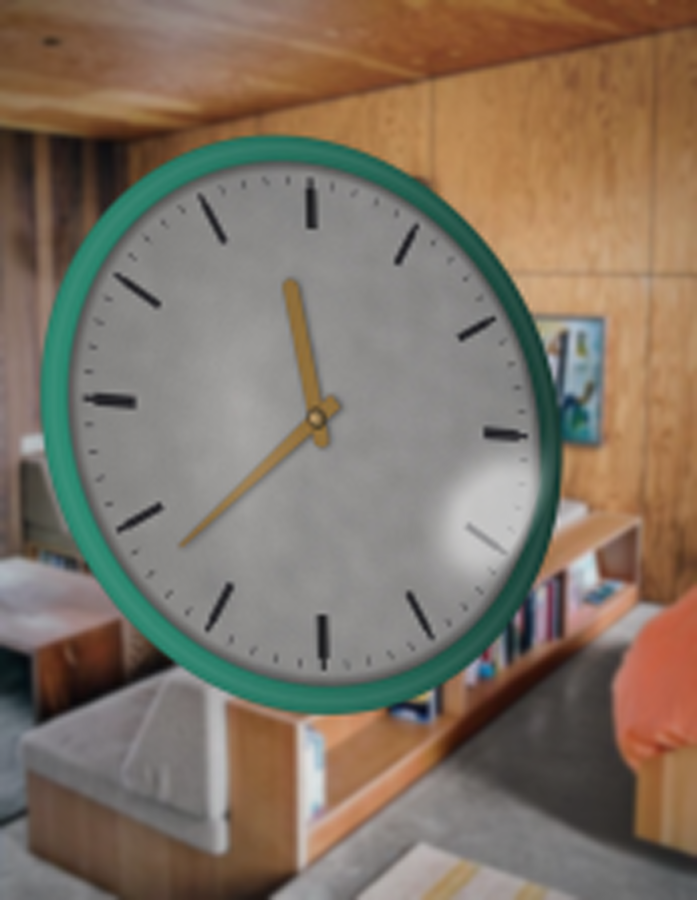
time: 11:38
